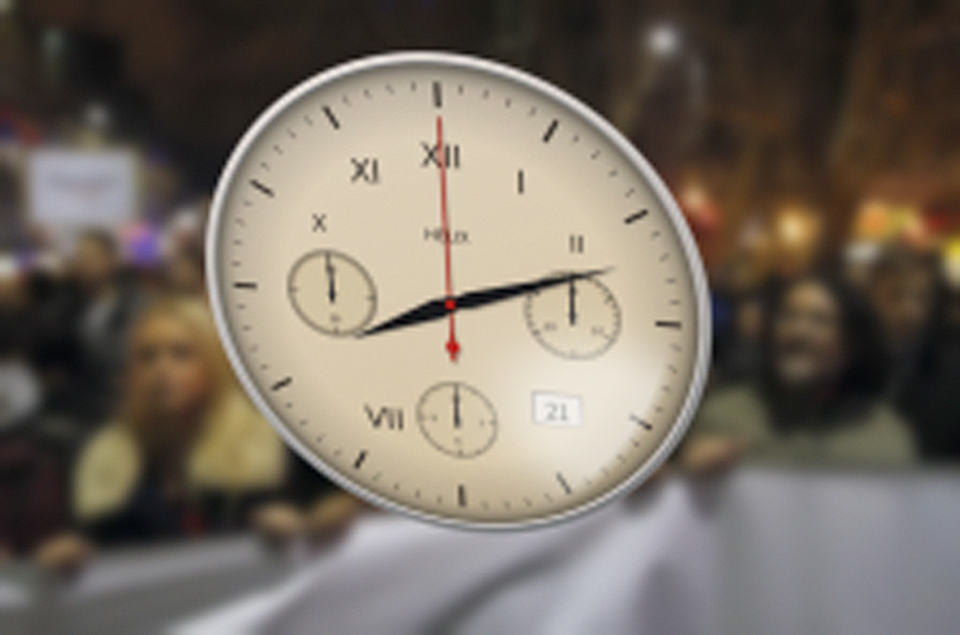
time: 8:12
